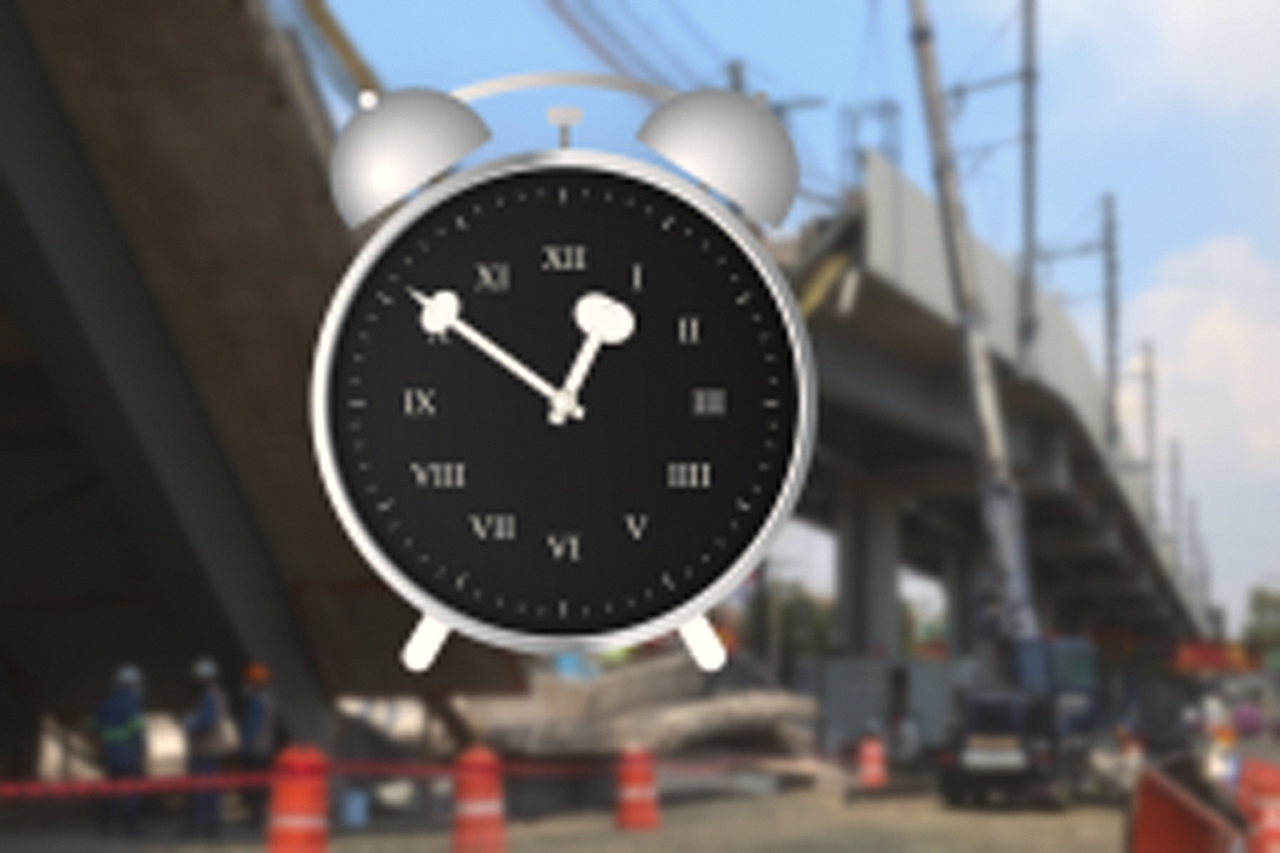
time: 12:51
